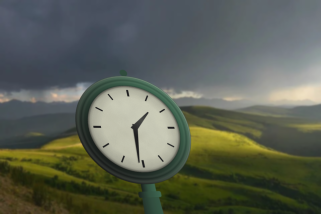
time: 1:31
